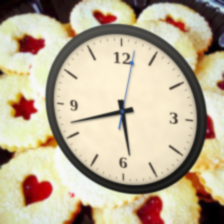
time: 5:42:02
